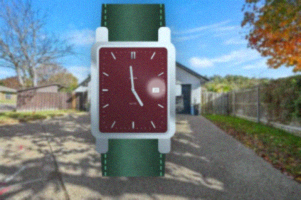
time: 4:59
